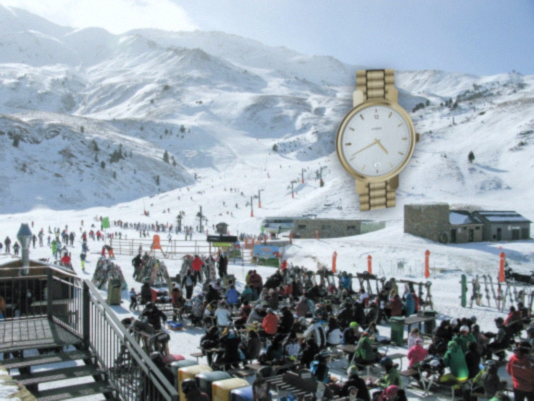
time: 4:41
